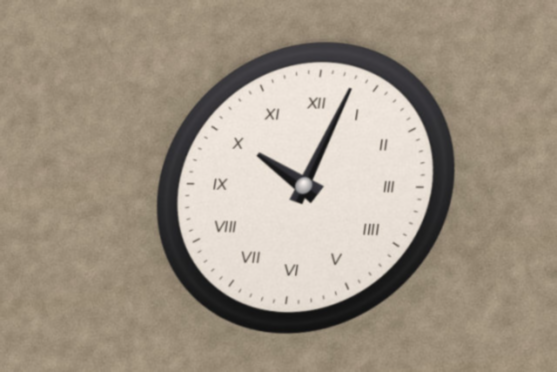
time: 10:03
